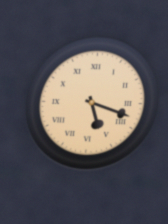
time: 5:18
